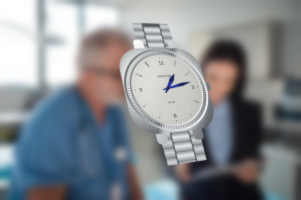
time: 1:13
